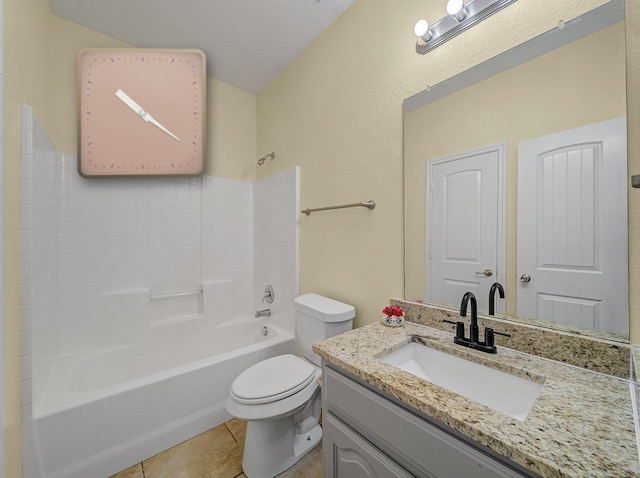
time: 10:21
